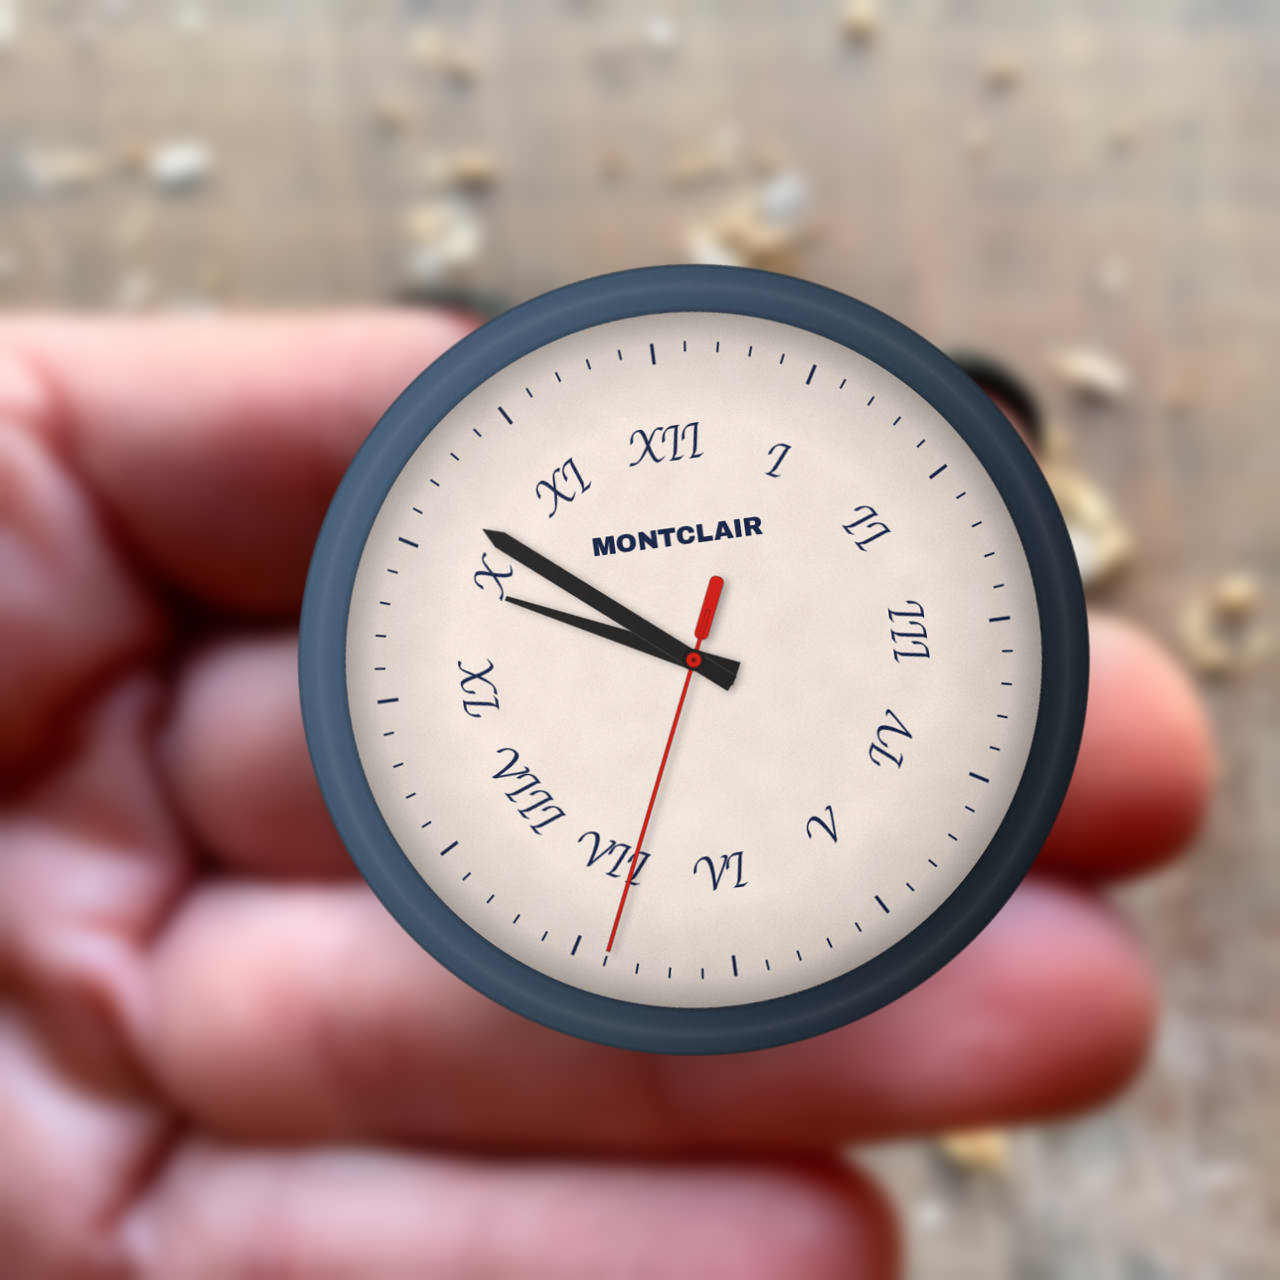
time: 9:51:34
